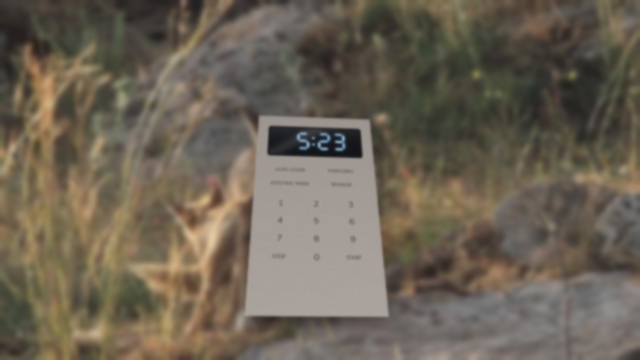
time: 5:23
